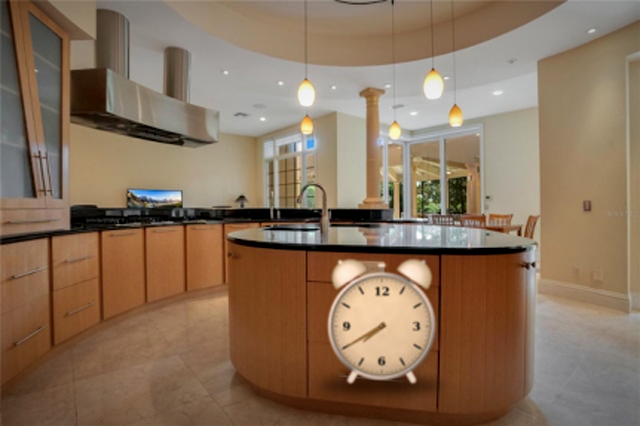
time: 7:40
